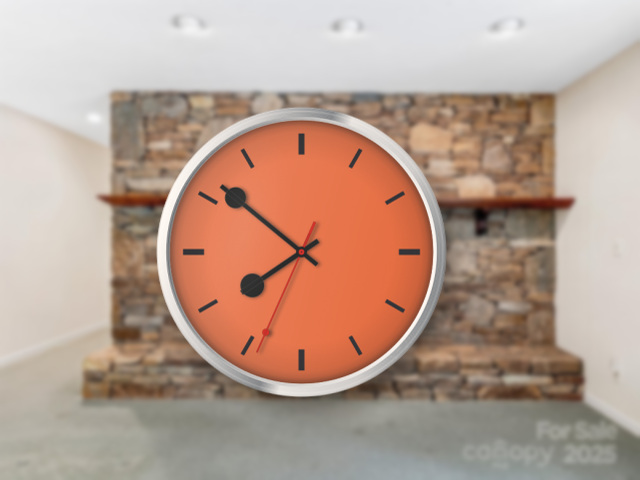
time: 7:51:34
